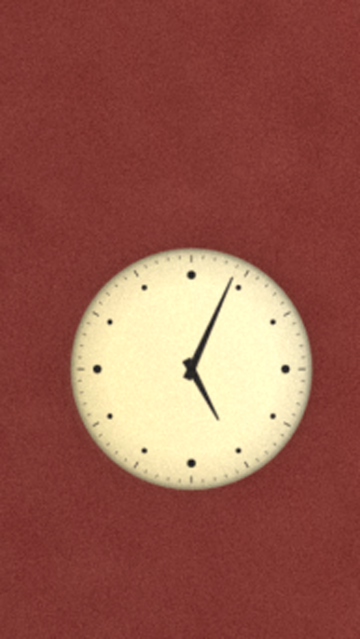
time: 5:04
